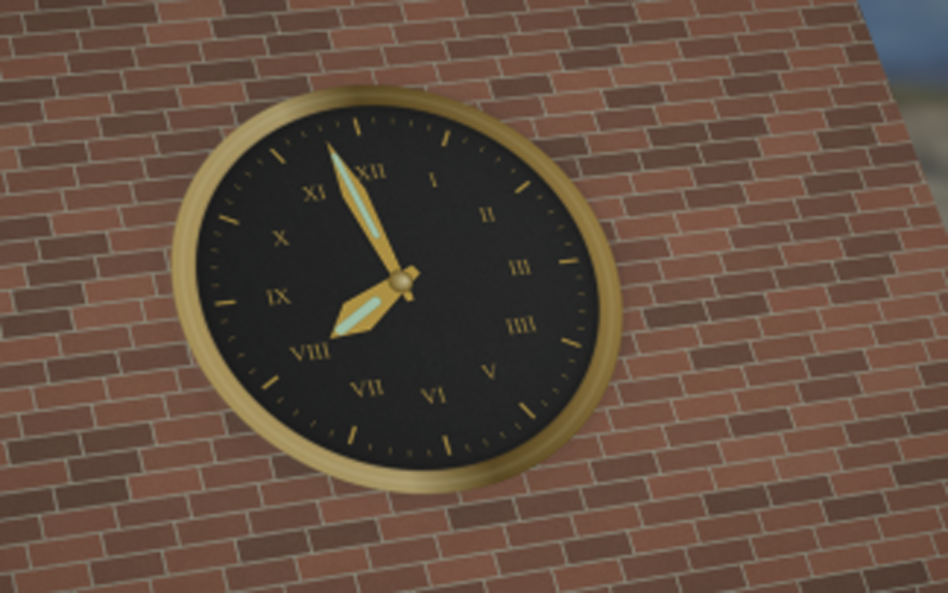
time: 7:58
